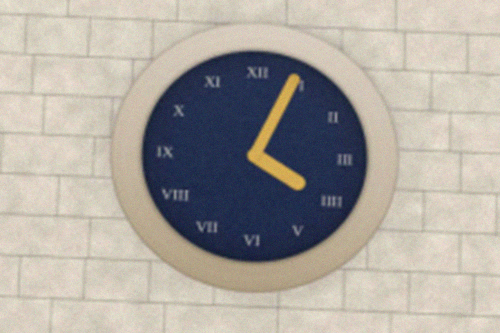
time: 4:04
